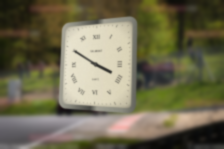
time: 3:50
